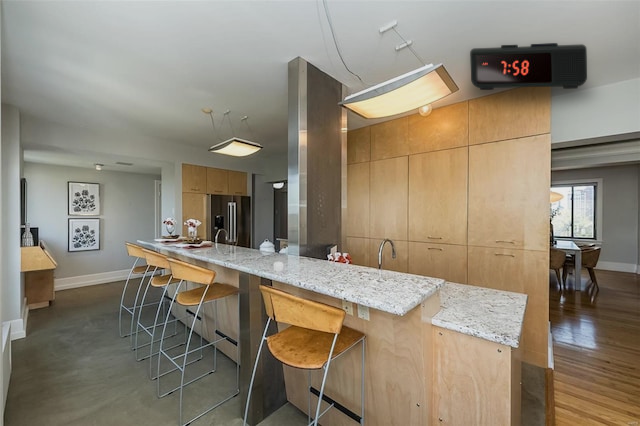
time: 7:58
